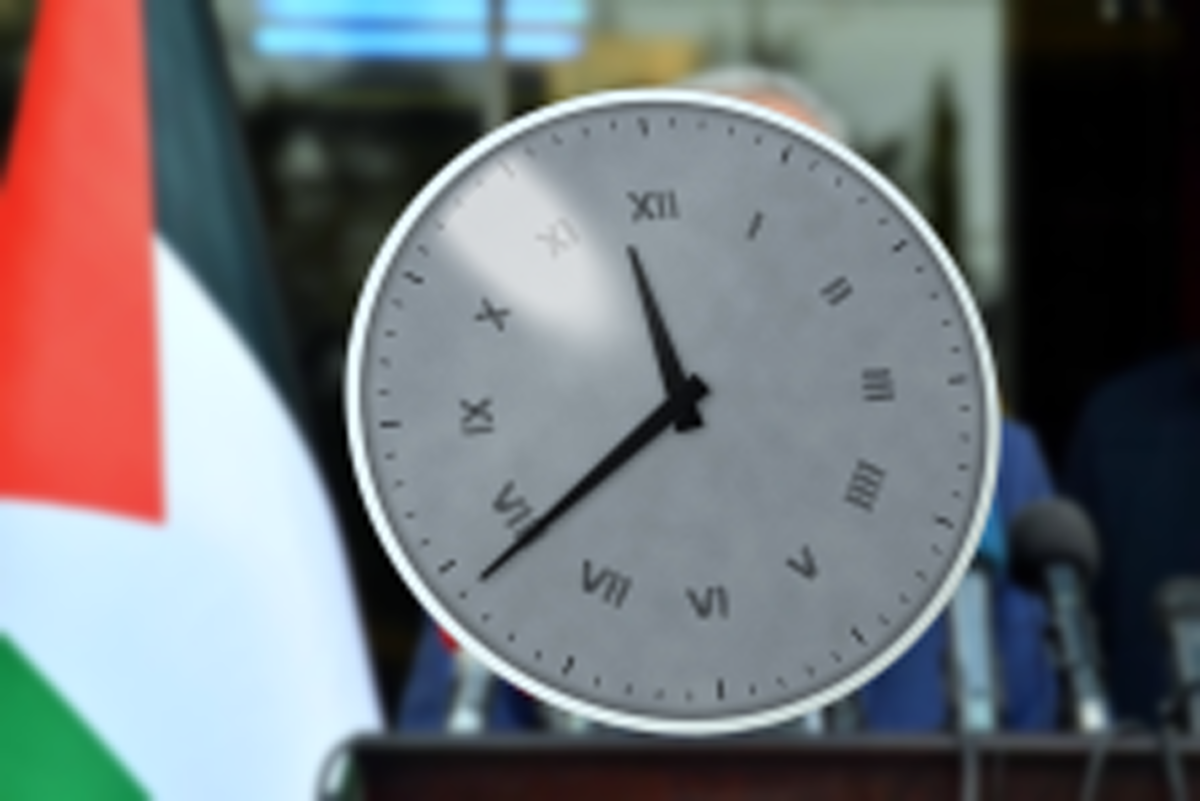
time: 11:39
